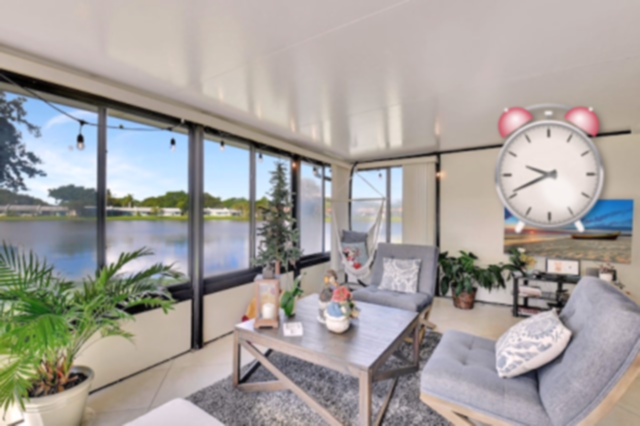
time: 9:41
